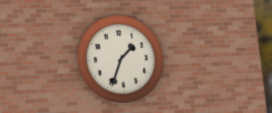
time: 1:34
